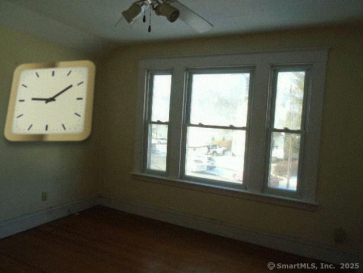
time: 9:09
